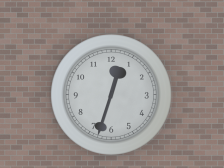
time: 12:33
